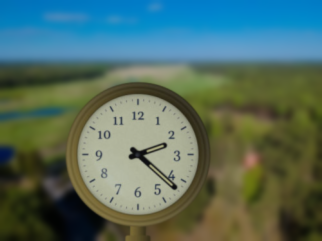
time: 2:22
